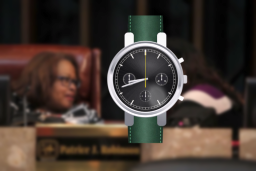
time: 8:42
